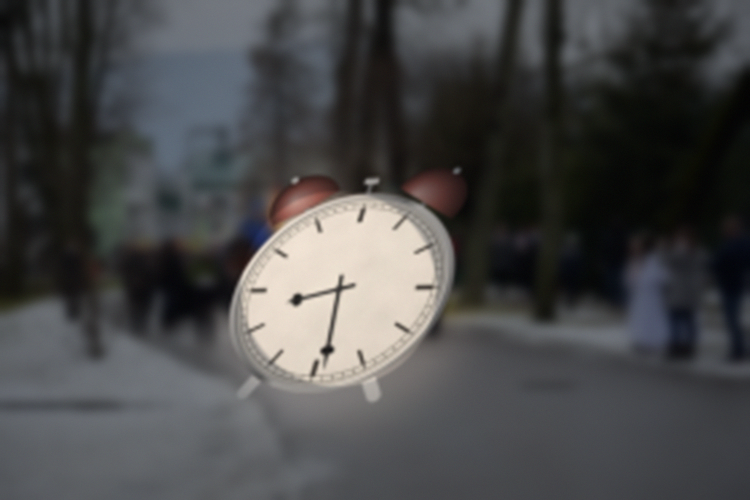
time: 8:29
